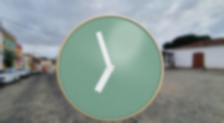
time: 6:57
